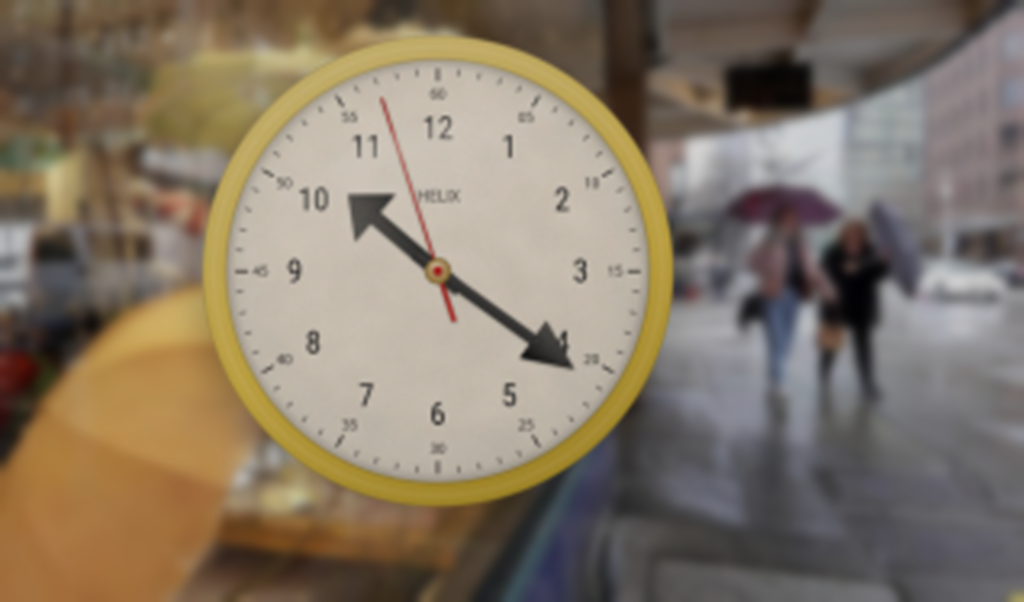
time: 10:20:57
